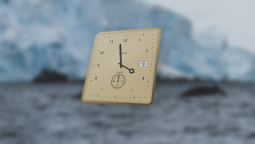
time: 3:58
